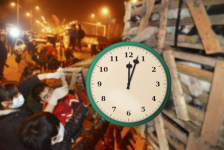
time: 12:03
